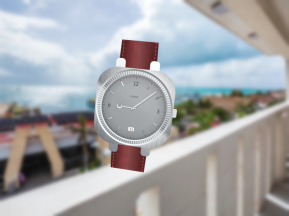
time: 9:08
